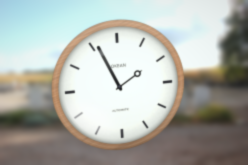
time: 1:56
